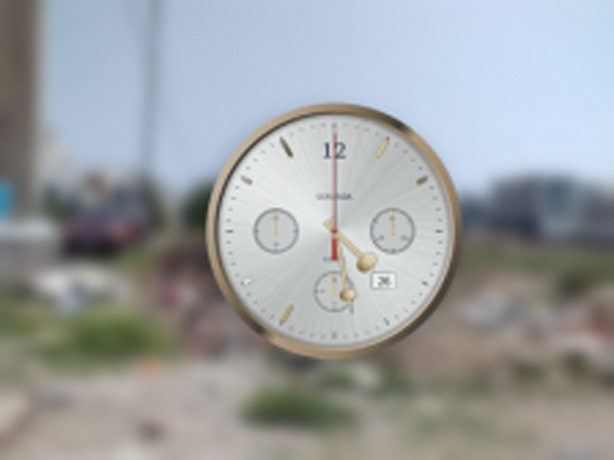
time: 4:28
